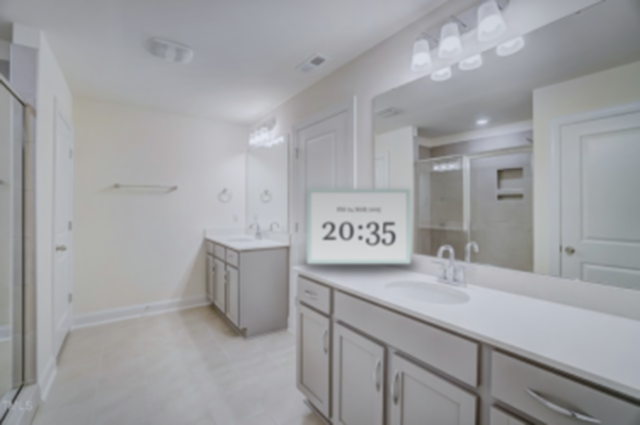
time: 20:35
